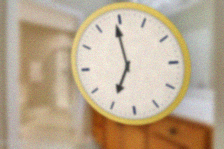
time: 6:59
